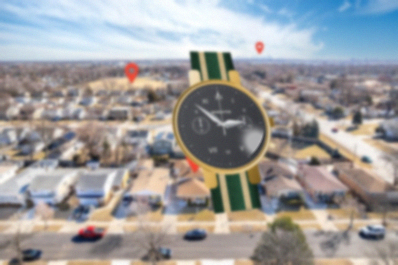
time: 2:52
